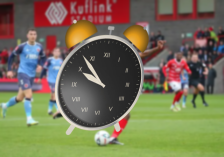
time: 9:53
